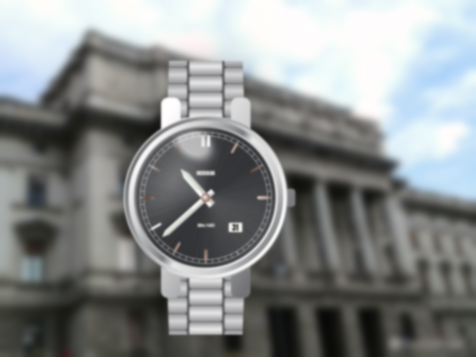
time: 10:38
